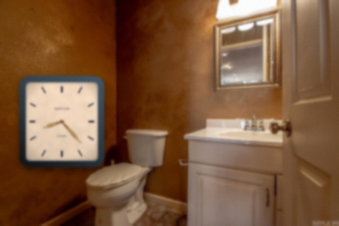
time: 8:23
